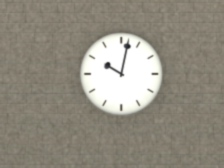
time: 10:02
